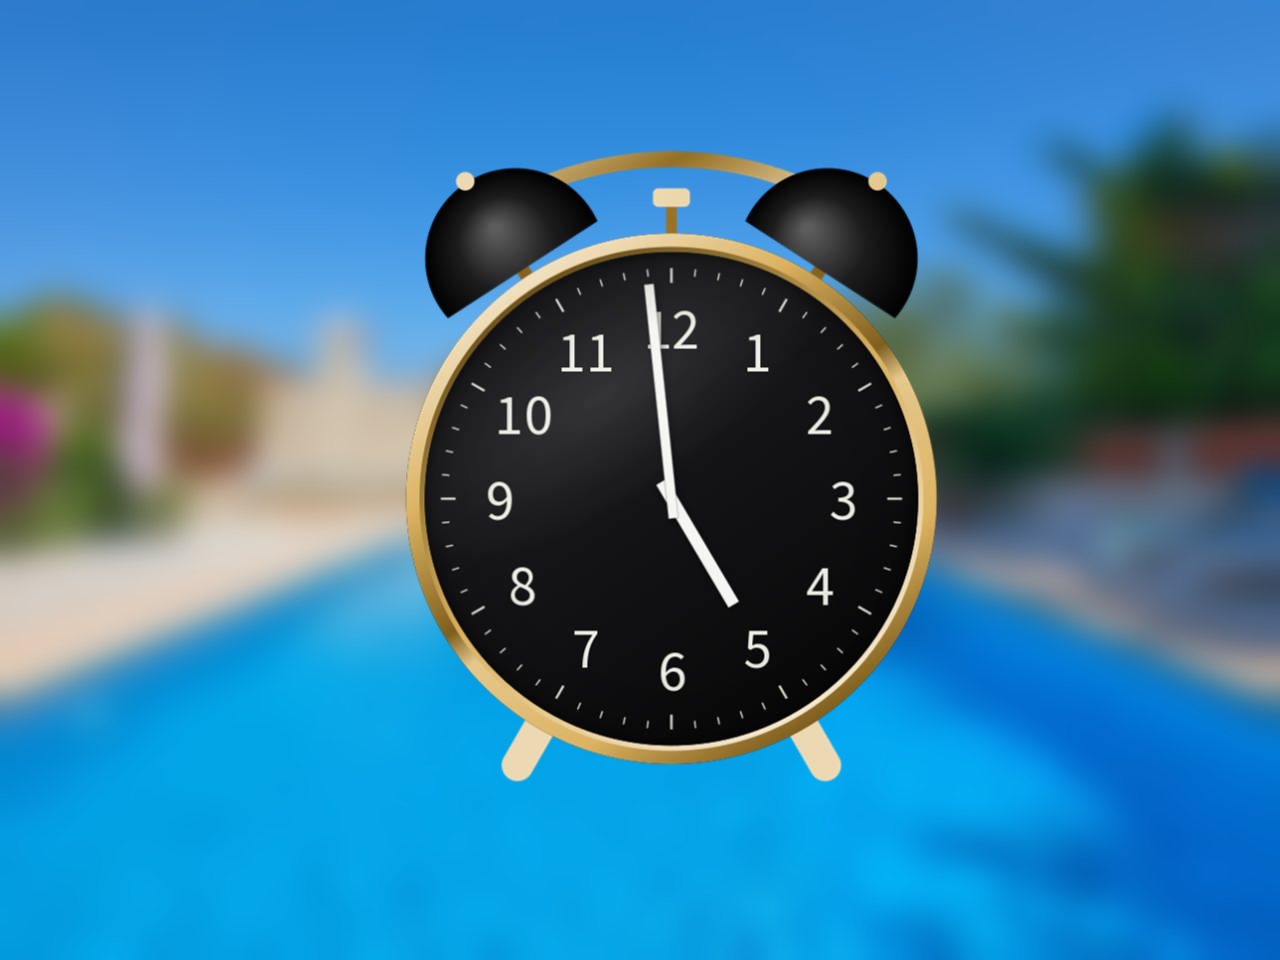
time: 4:59
